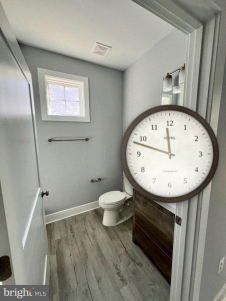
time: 11:48
